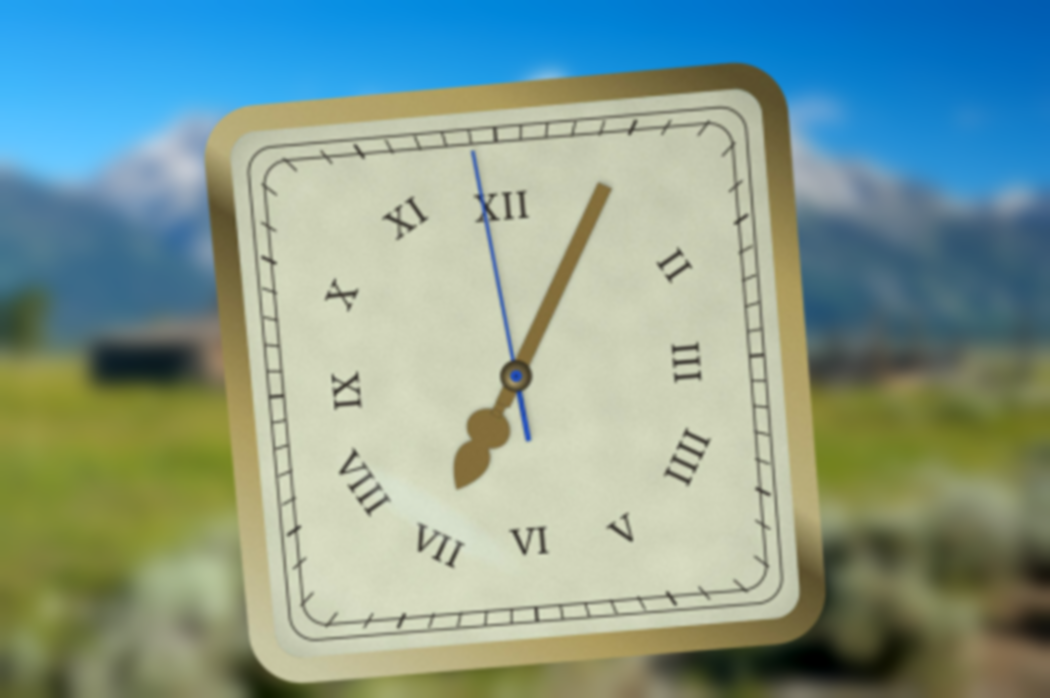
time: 7:04:59
